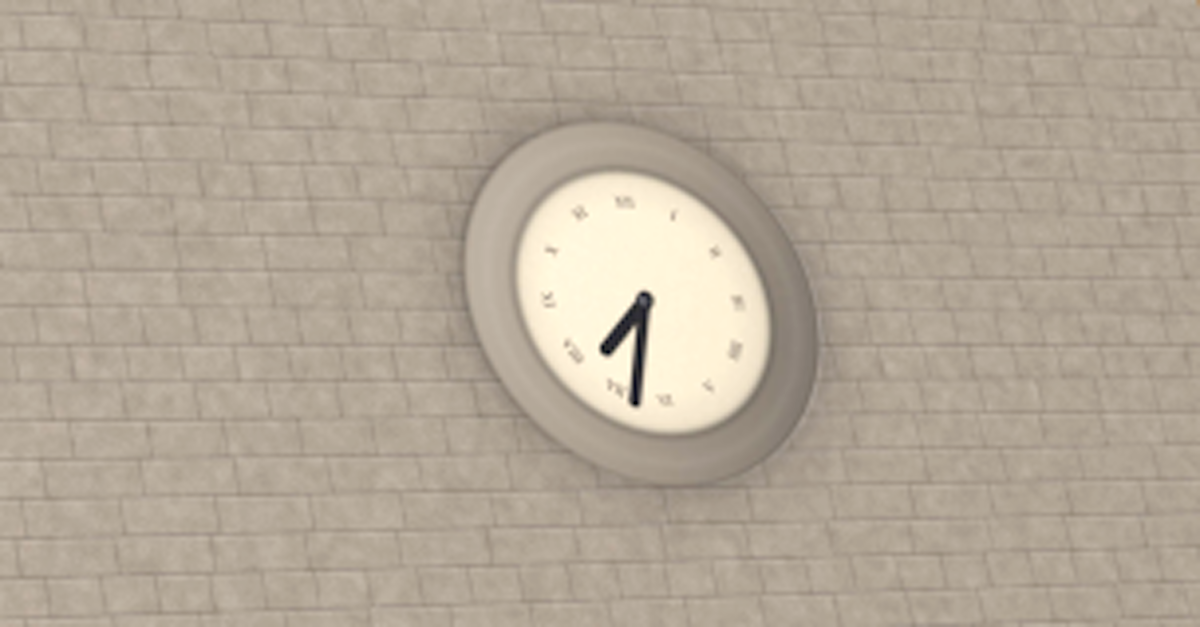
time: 7:33
